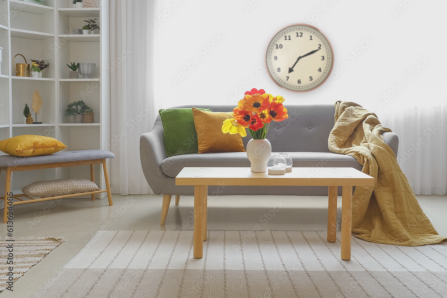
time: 7:11
